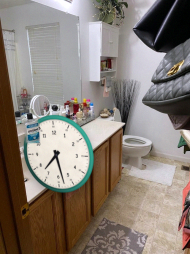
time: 7:28
